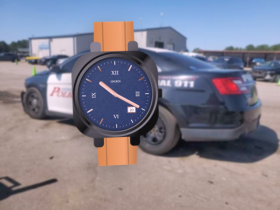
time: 10:20
